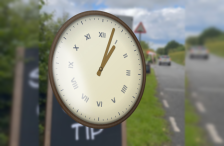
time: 1:03
